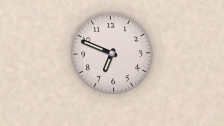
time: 6:49
